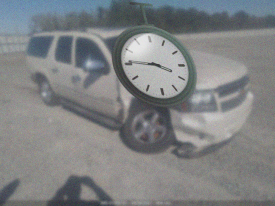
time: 3:46
